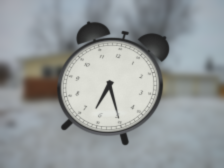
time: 6:25
